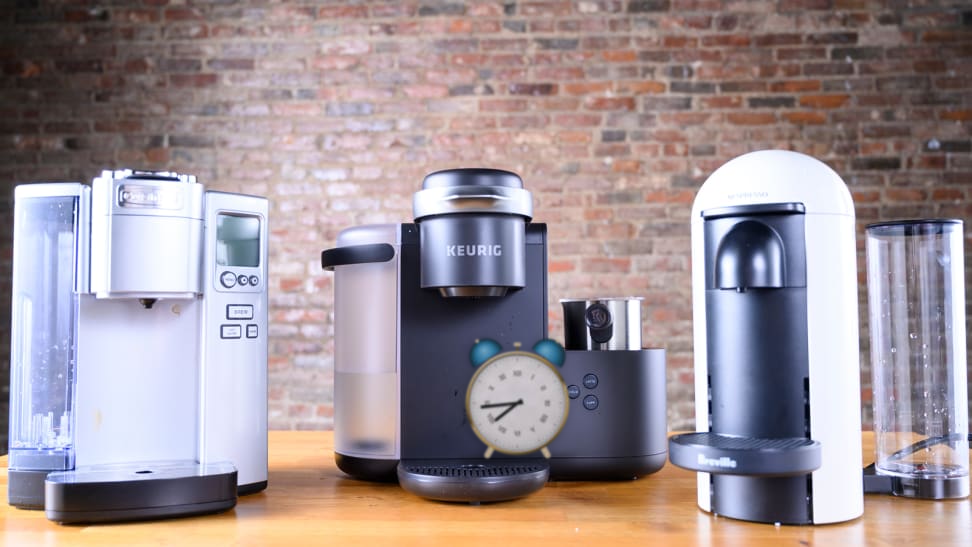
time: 7:44
